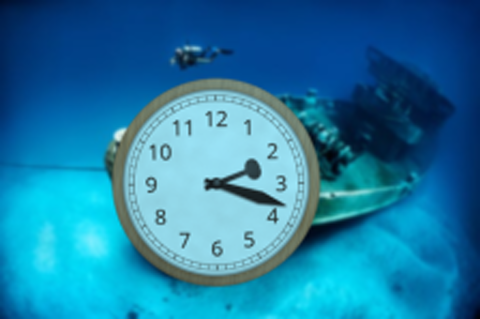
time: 2:18
